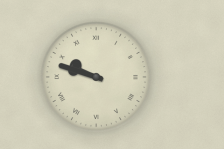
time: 9:48
